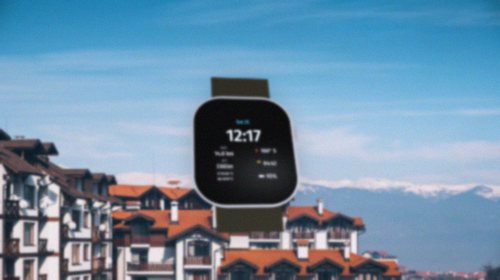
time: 12:17
